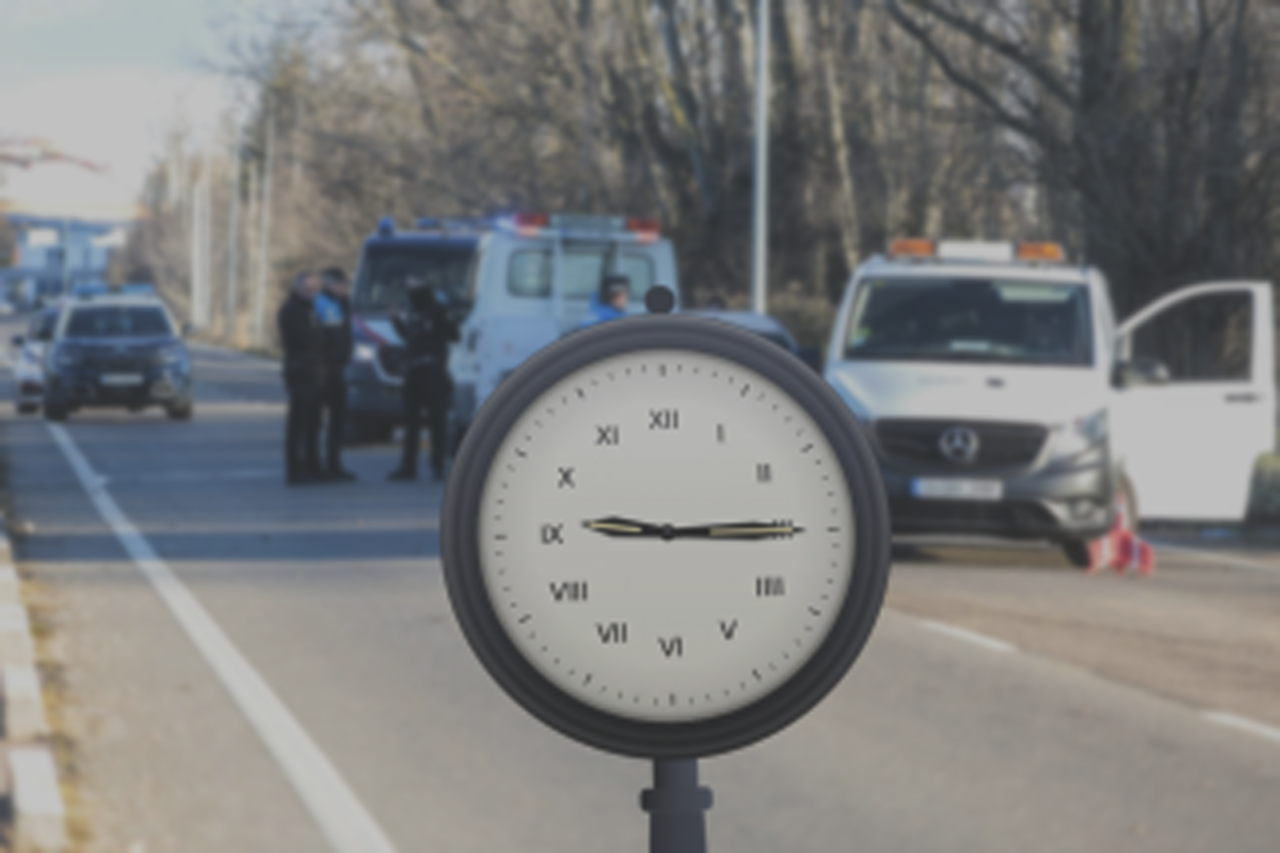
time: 9:15
